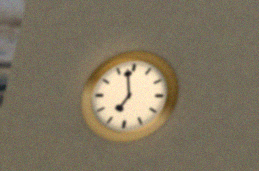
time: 6:58
